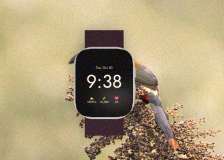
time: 9:38
